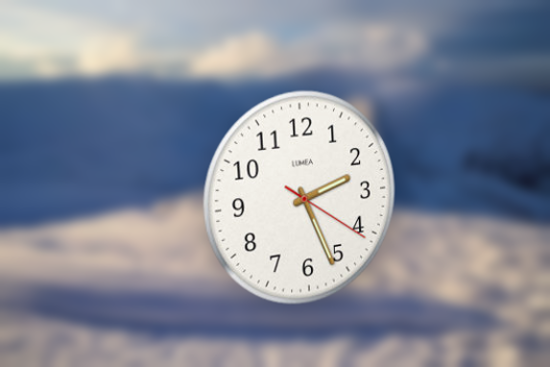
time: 2:26:21
